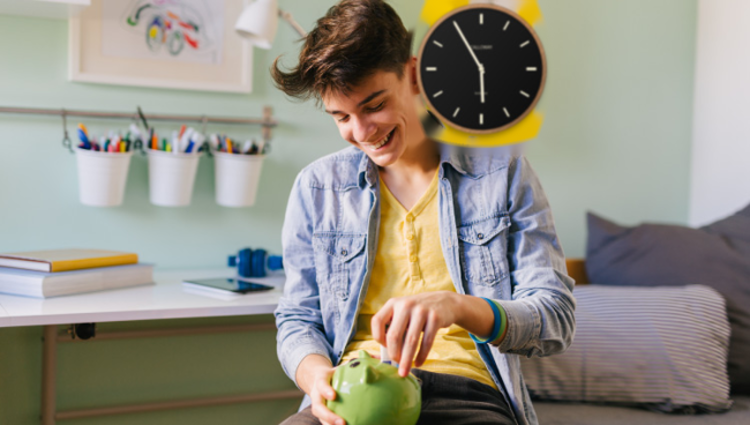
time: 5:55
